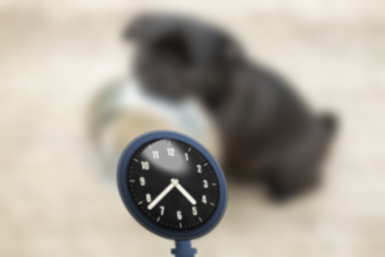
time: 4:38
